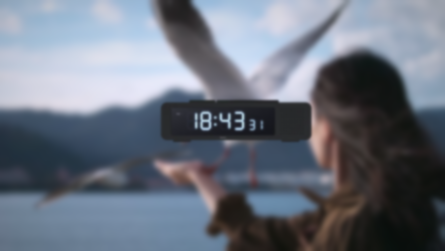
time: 18:43
